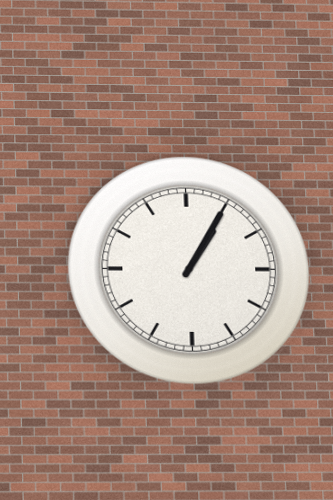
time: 1:05
